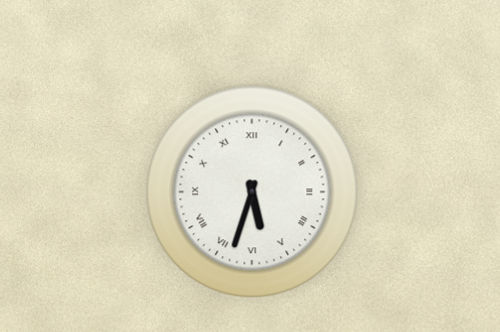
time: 5:33
